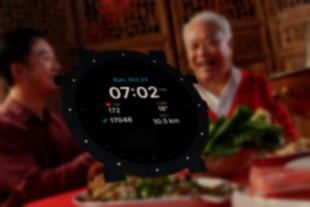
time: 7:02
